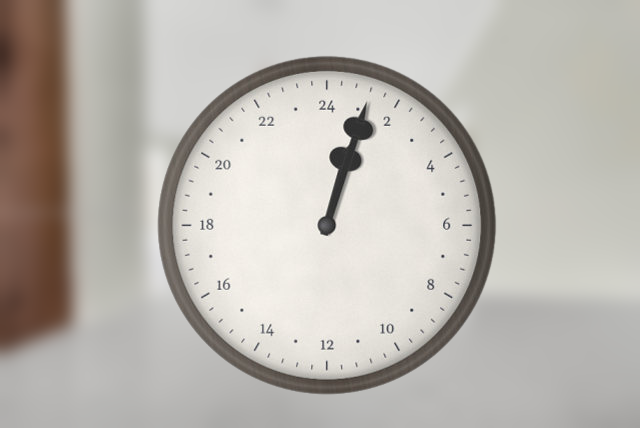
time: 1:03
